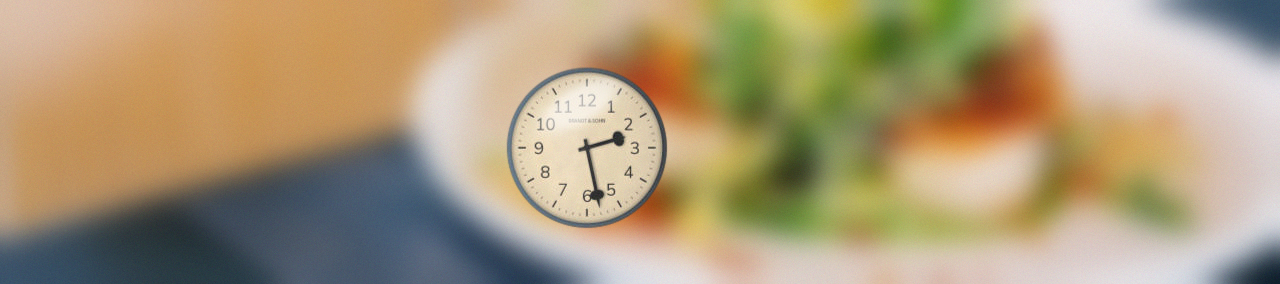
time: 2:28
